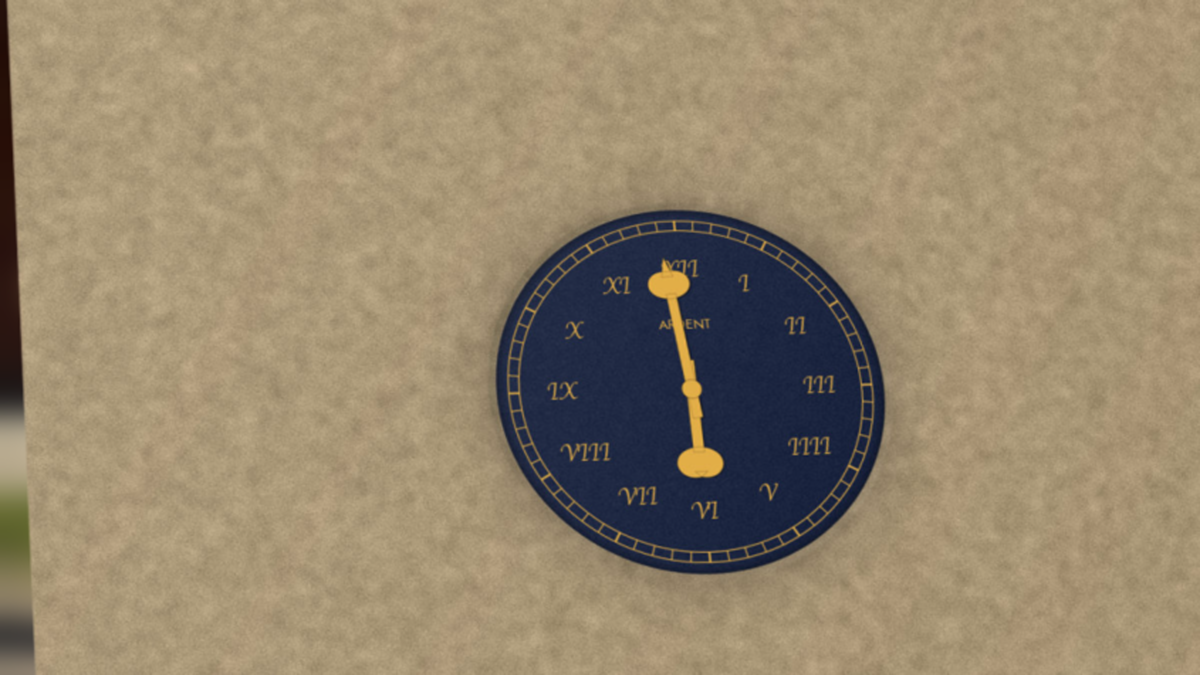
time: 5:59
